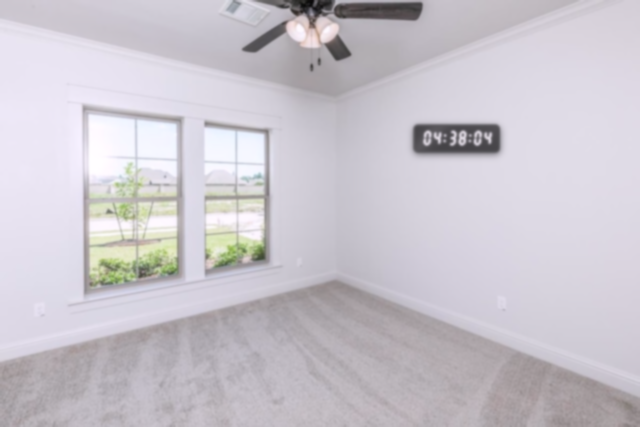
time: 4:38:04
